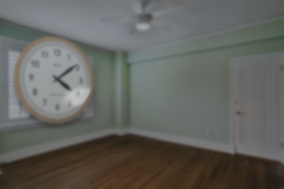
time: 4:09
